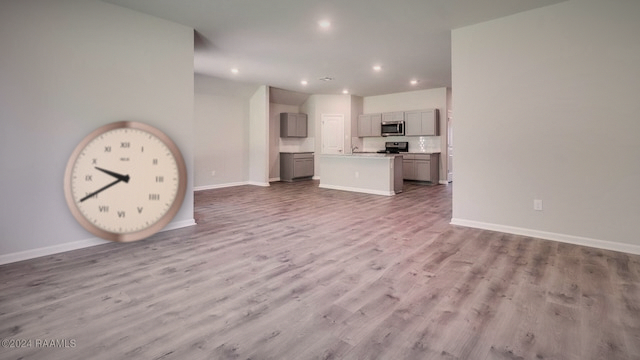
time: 9:40
